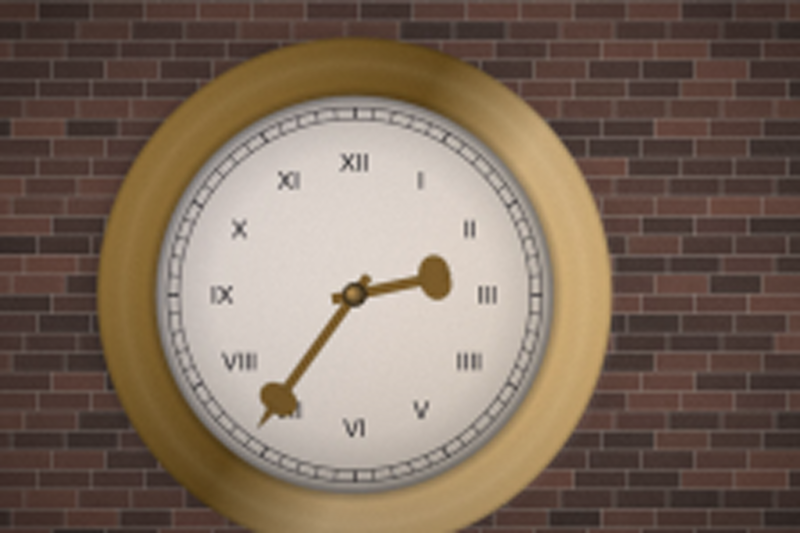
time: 2:36
